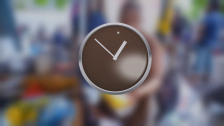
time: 12:51
